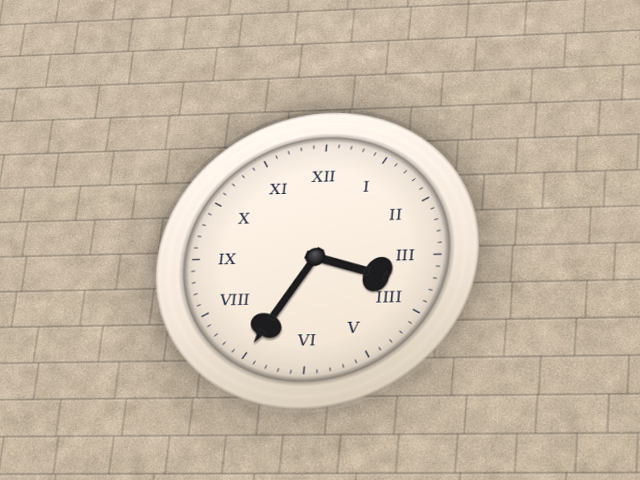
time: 3:35
